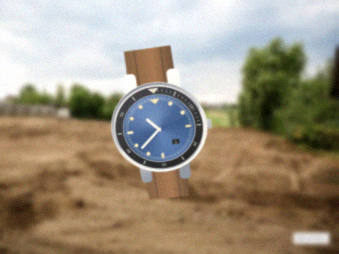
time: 10:38
